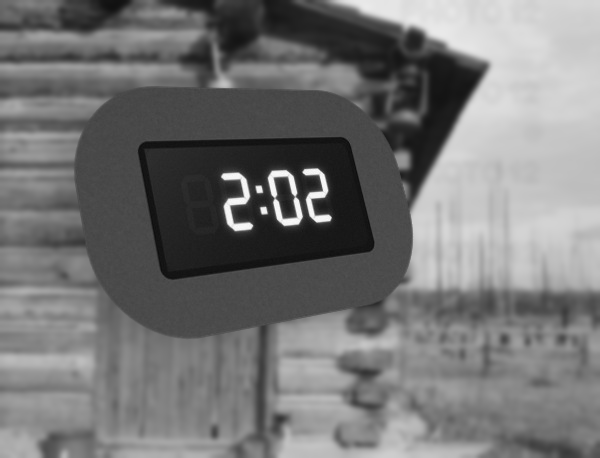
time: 2:02
